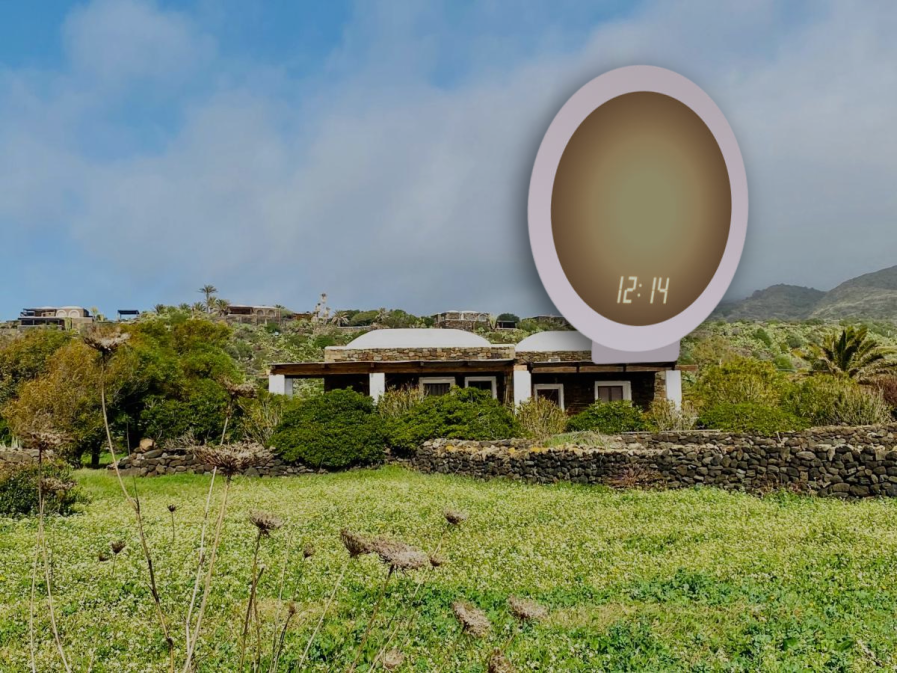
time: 12:14
